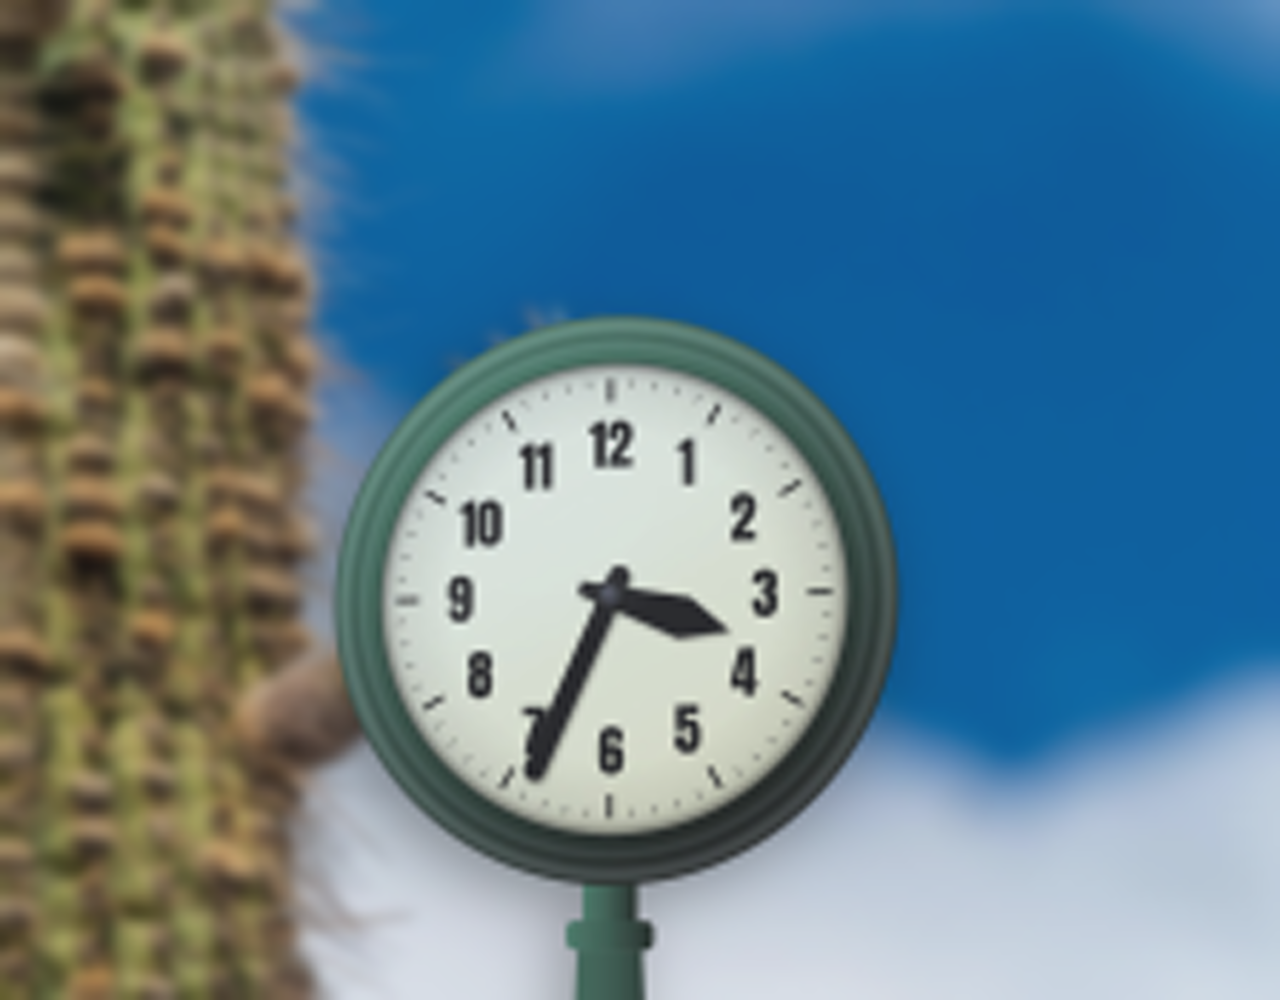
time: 3:34
